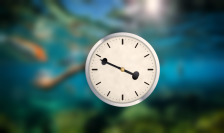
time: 3:49
